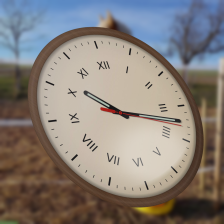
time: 10:17:18
